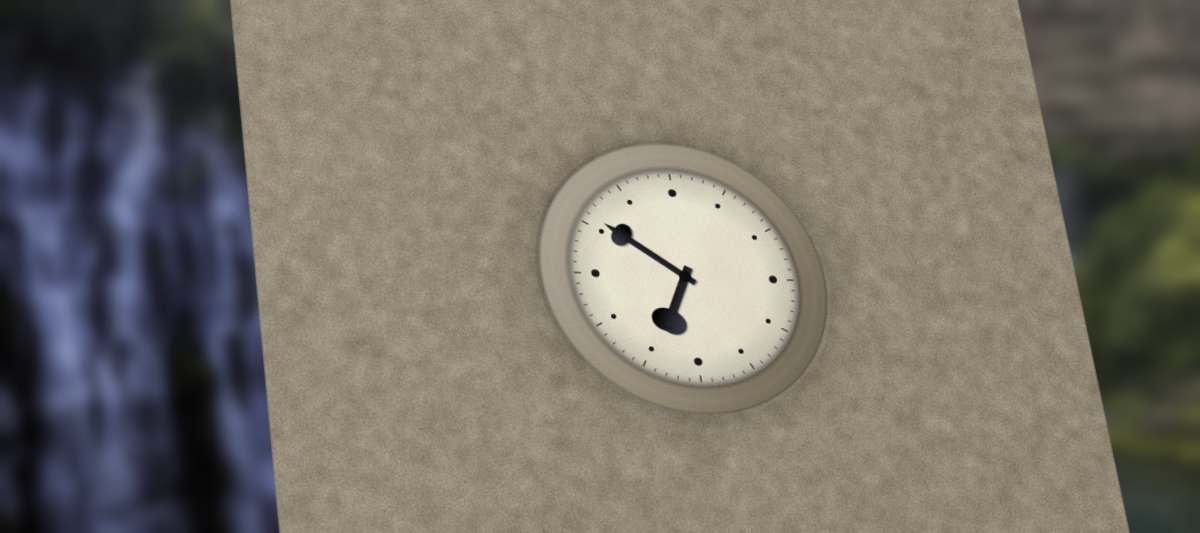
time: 6:51
